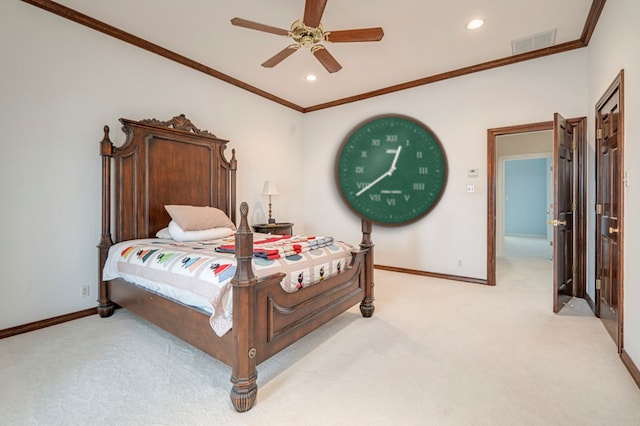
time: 12:39
